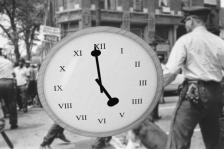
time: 4:59
